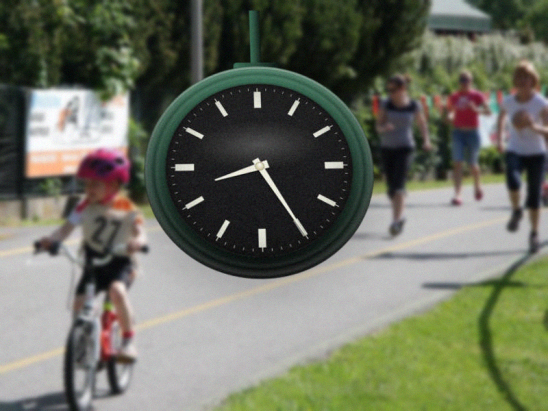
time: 8:25
